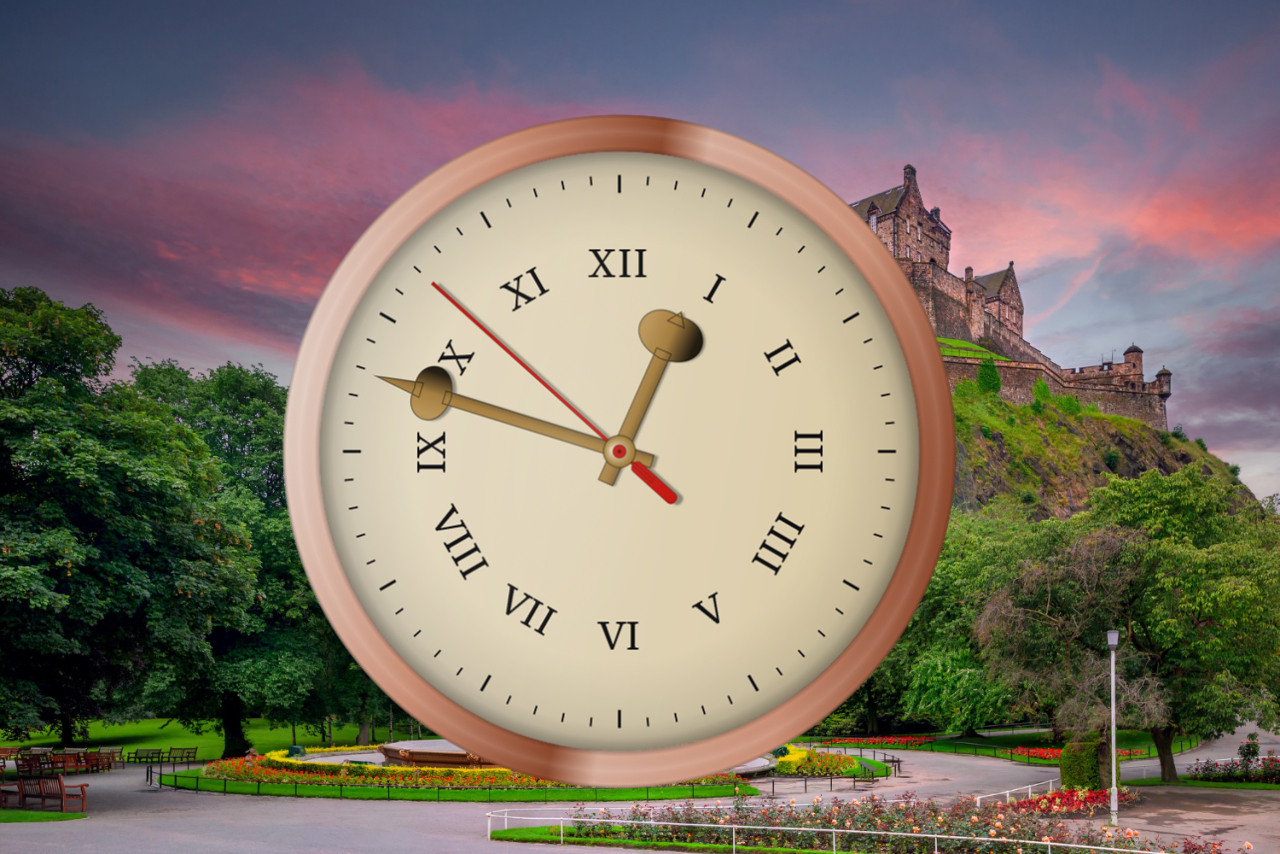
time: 12:47:52
